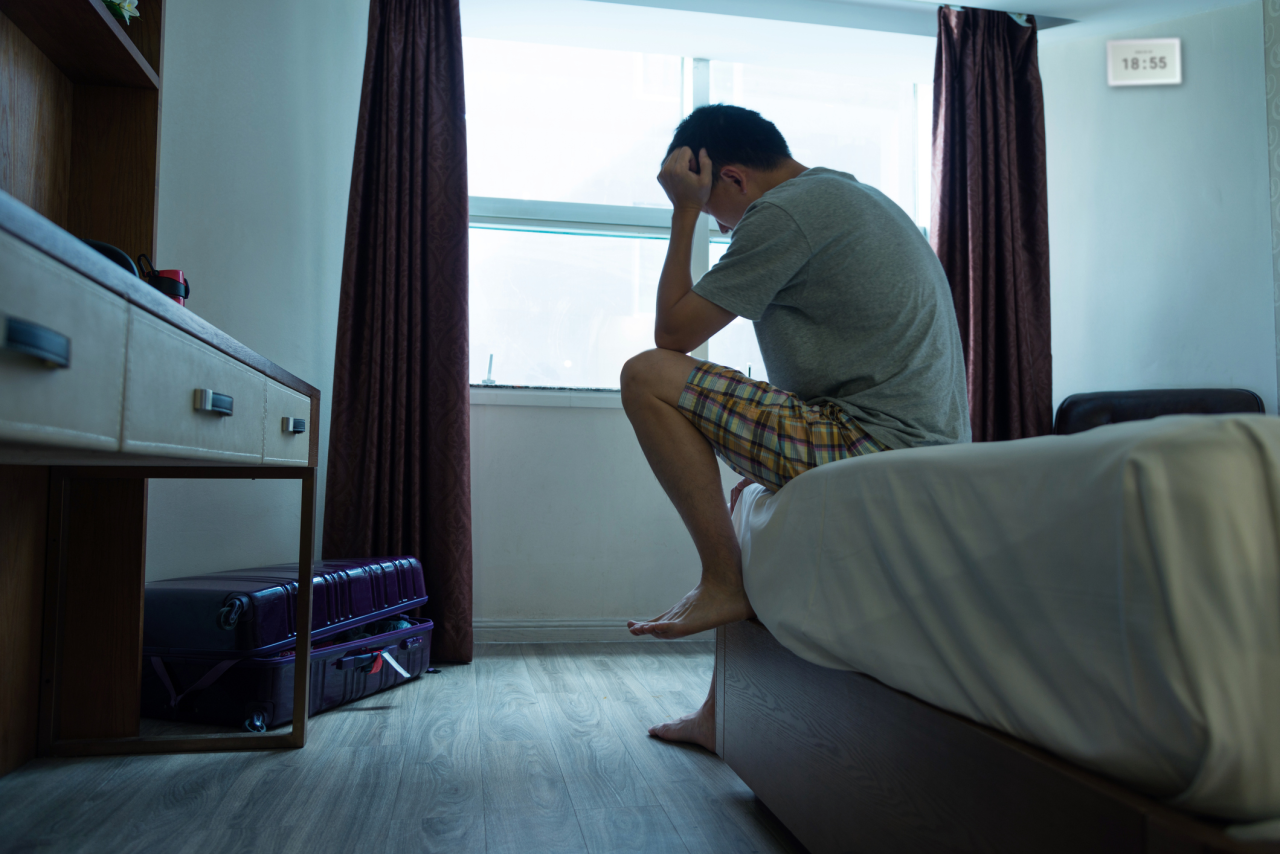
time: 18:55
